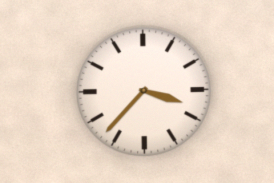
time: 3:37
